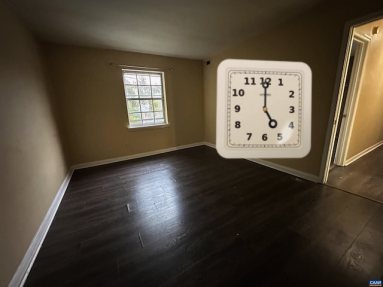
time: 5:00
